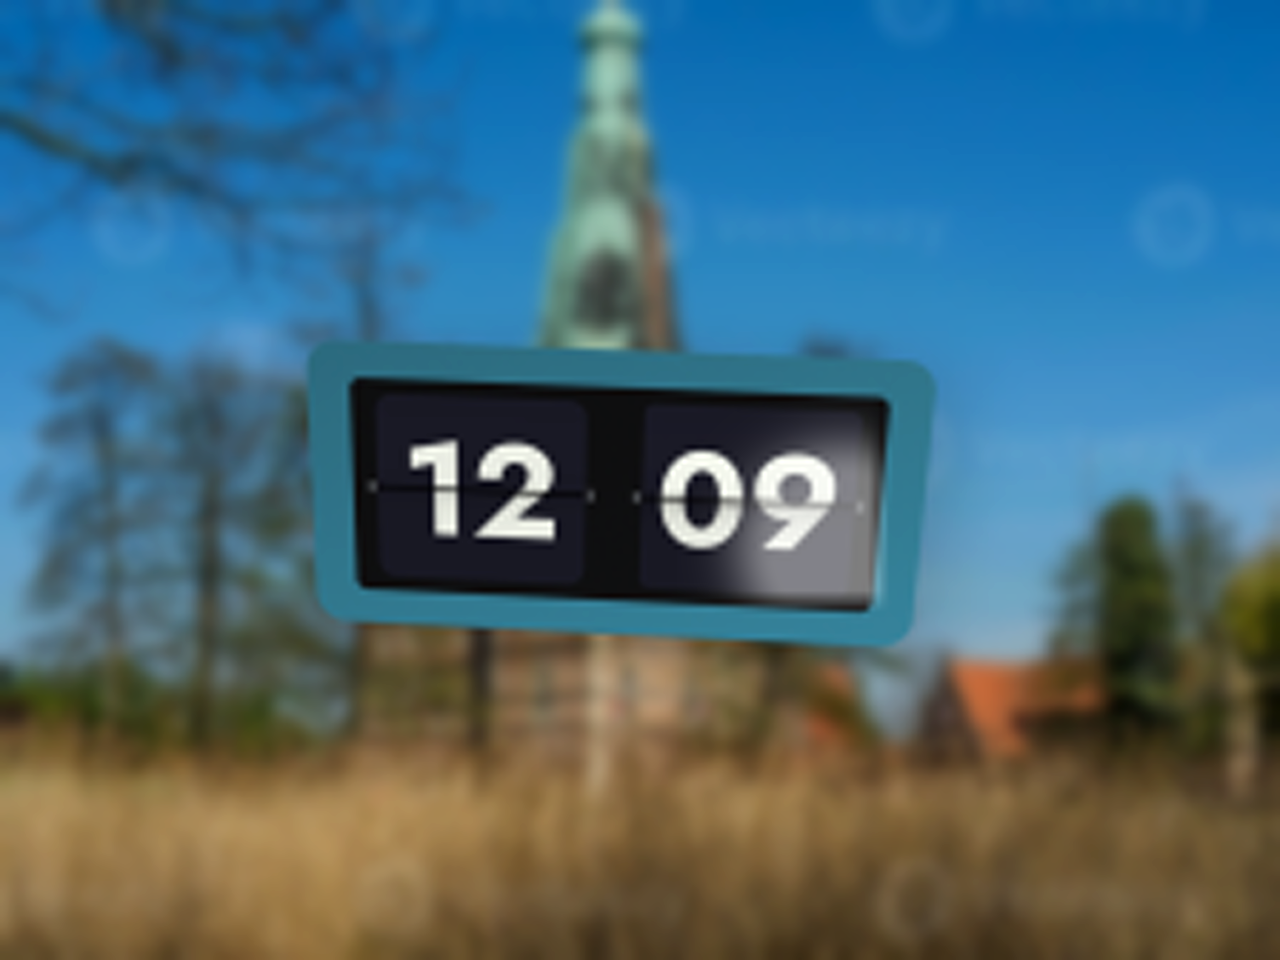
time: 12:09
